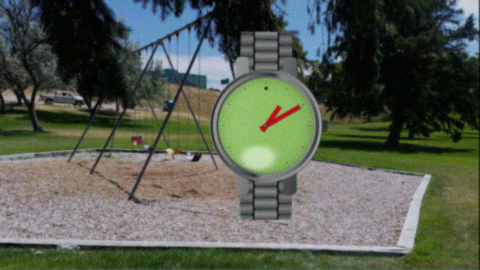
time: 1:10
